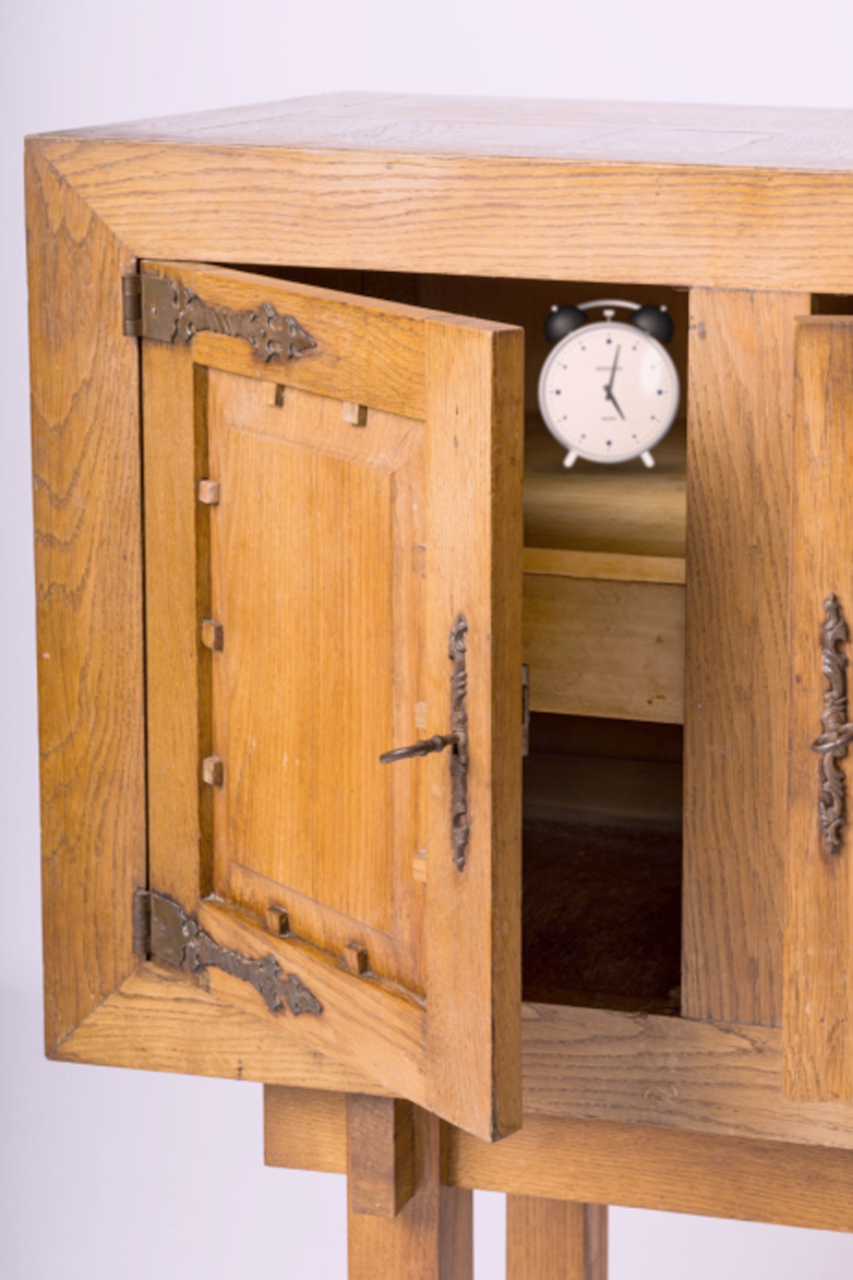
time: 5:02
